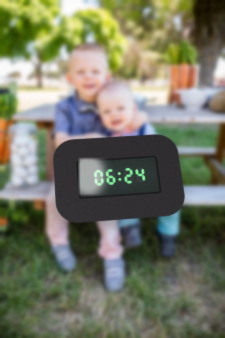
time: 6:24
